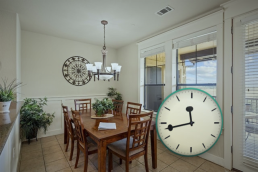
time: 11:43
